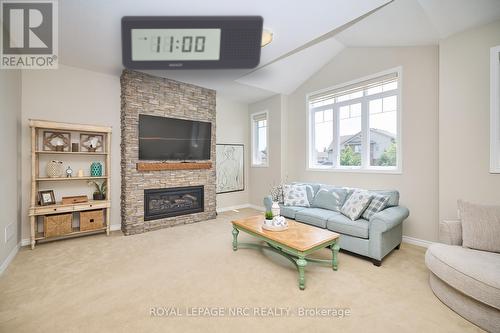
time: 11:00
